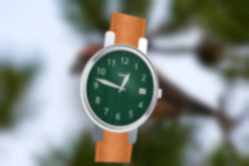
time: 12:47
